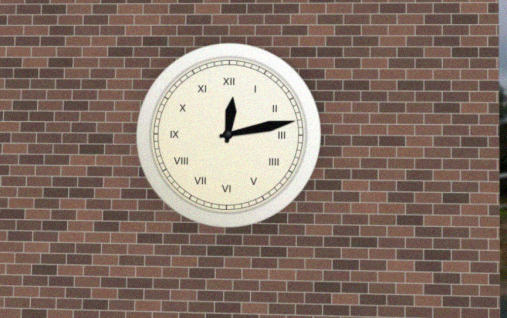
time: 12:13
